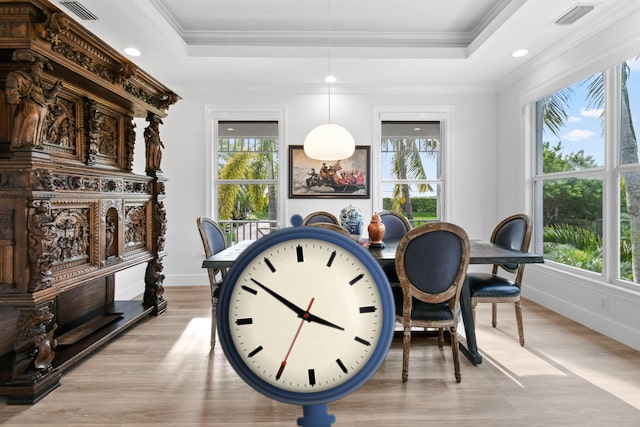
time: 3:51:35
